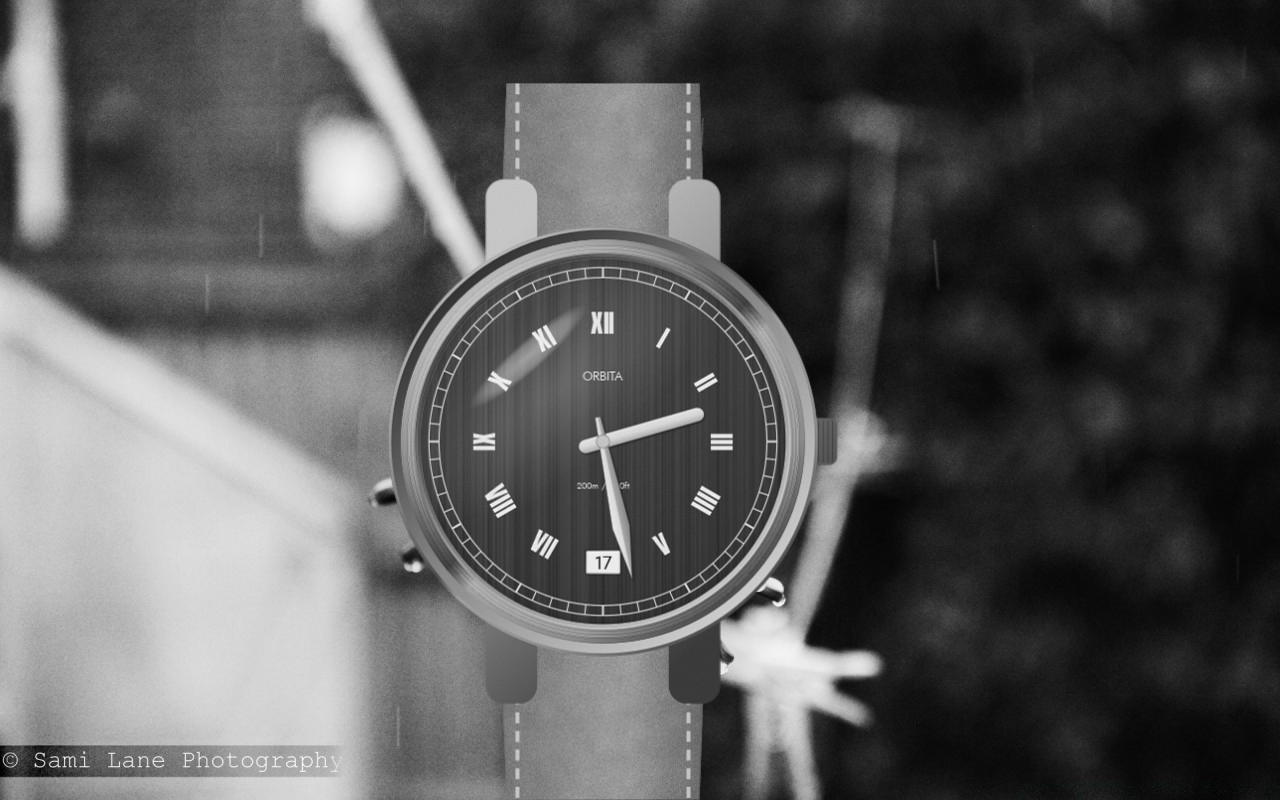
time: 2:28
